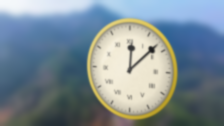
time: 12:08
